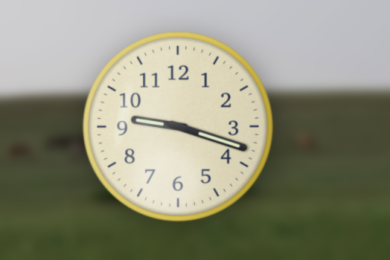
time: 9:18
